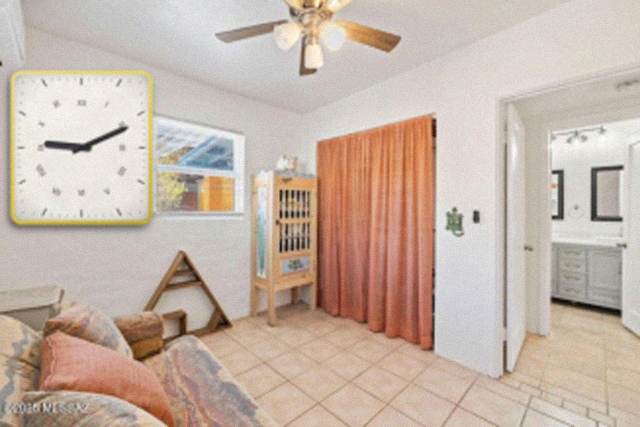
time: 9:11
